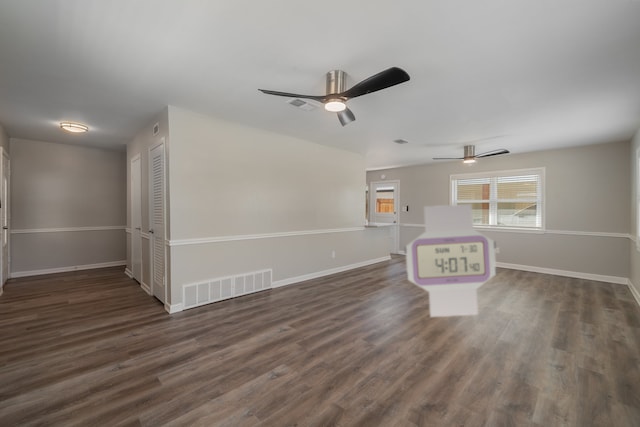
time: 4:07
